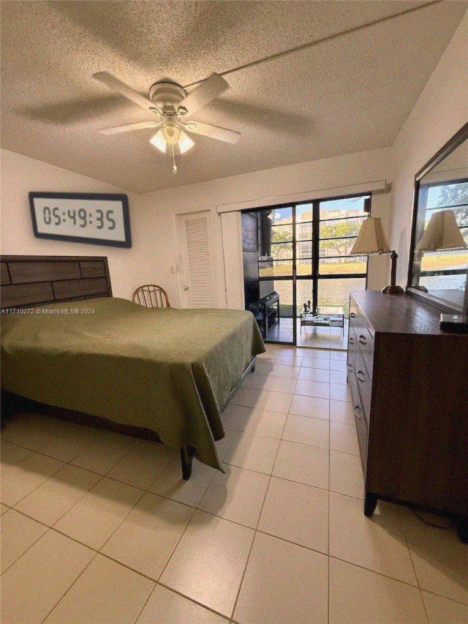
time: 5:49:35
